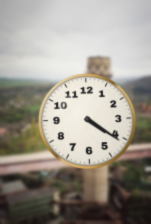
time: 4:21
